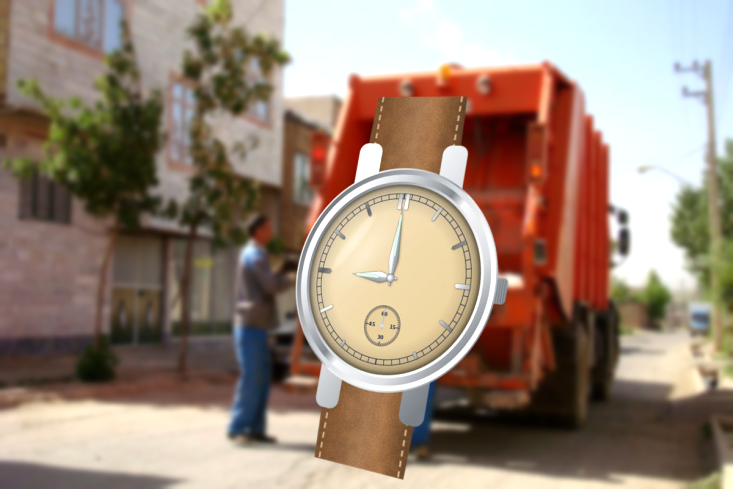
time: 9:00
